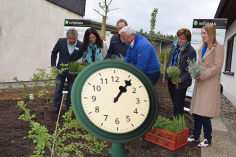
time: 1:06
